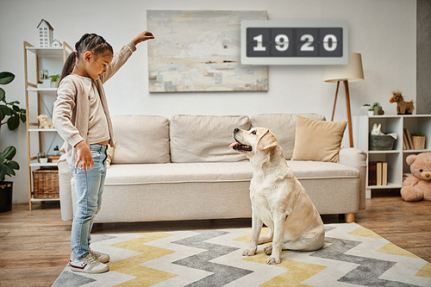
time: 19:20
